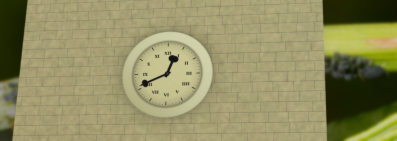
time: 12:41
